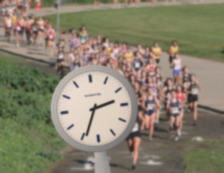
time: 2:34
